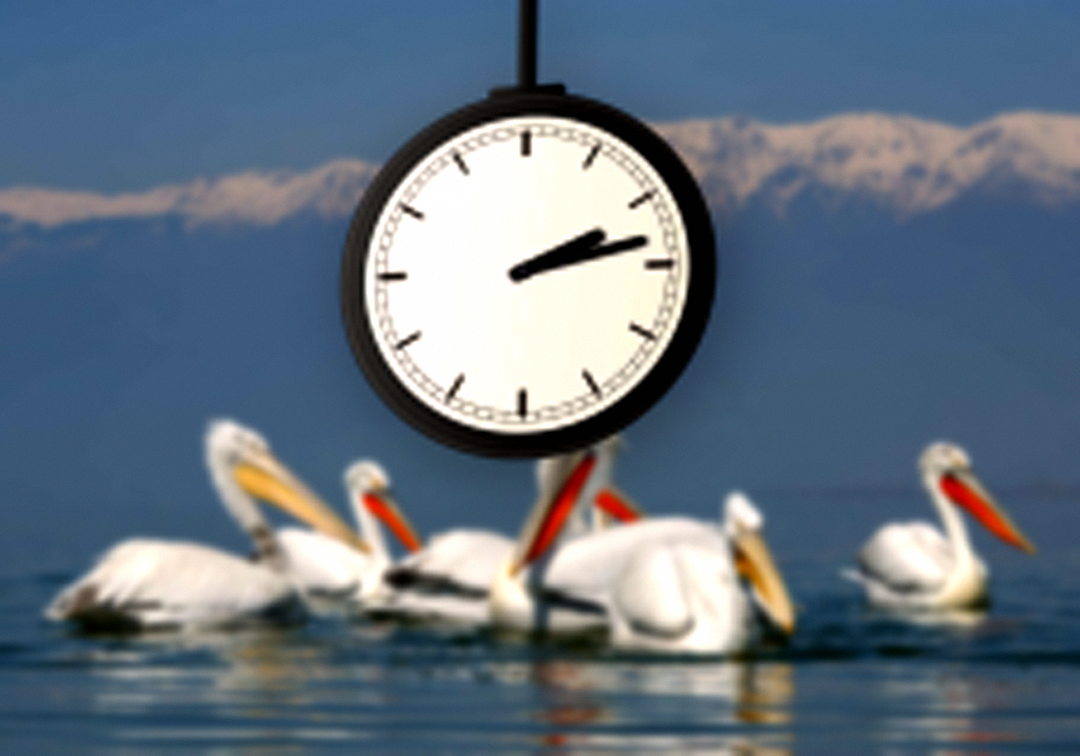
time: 2:13
